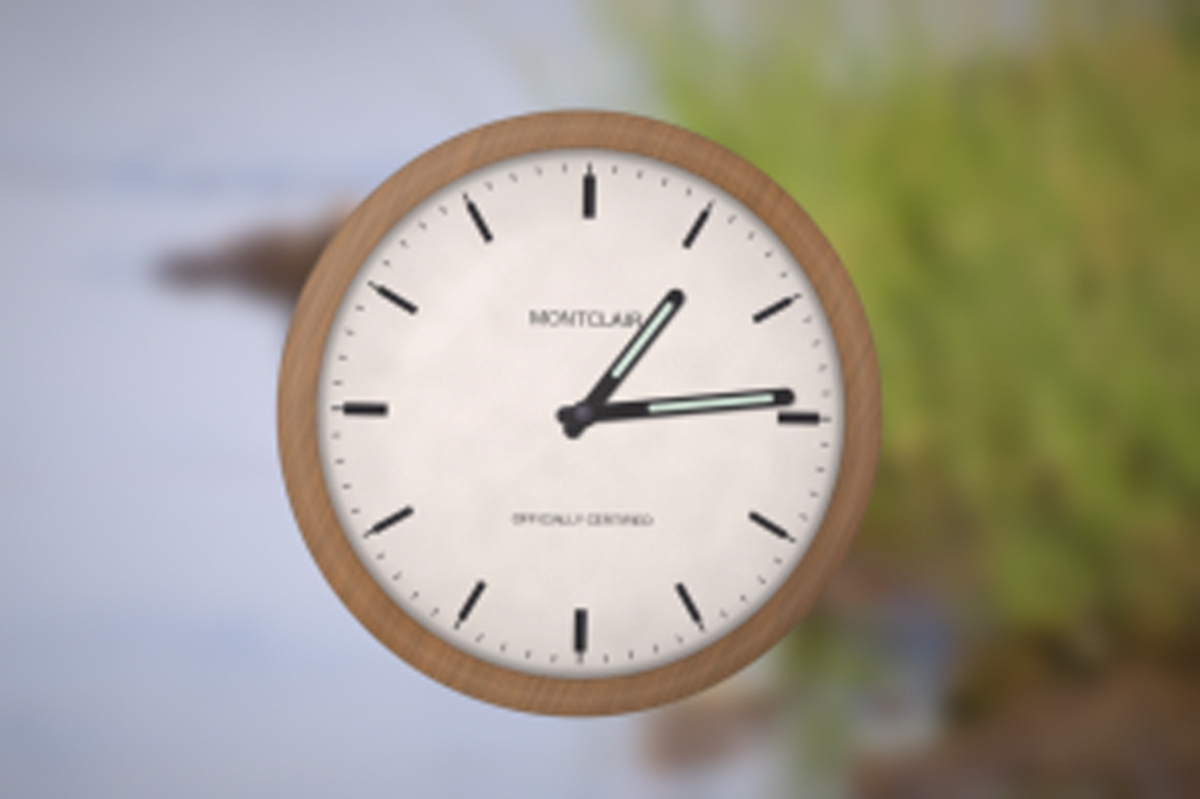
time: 1:14
